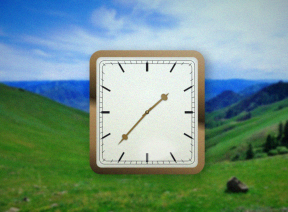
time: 1:37
